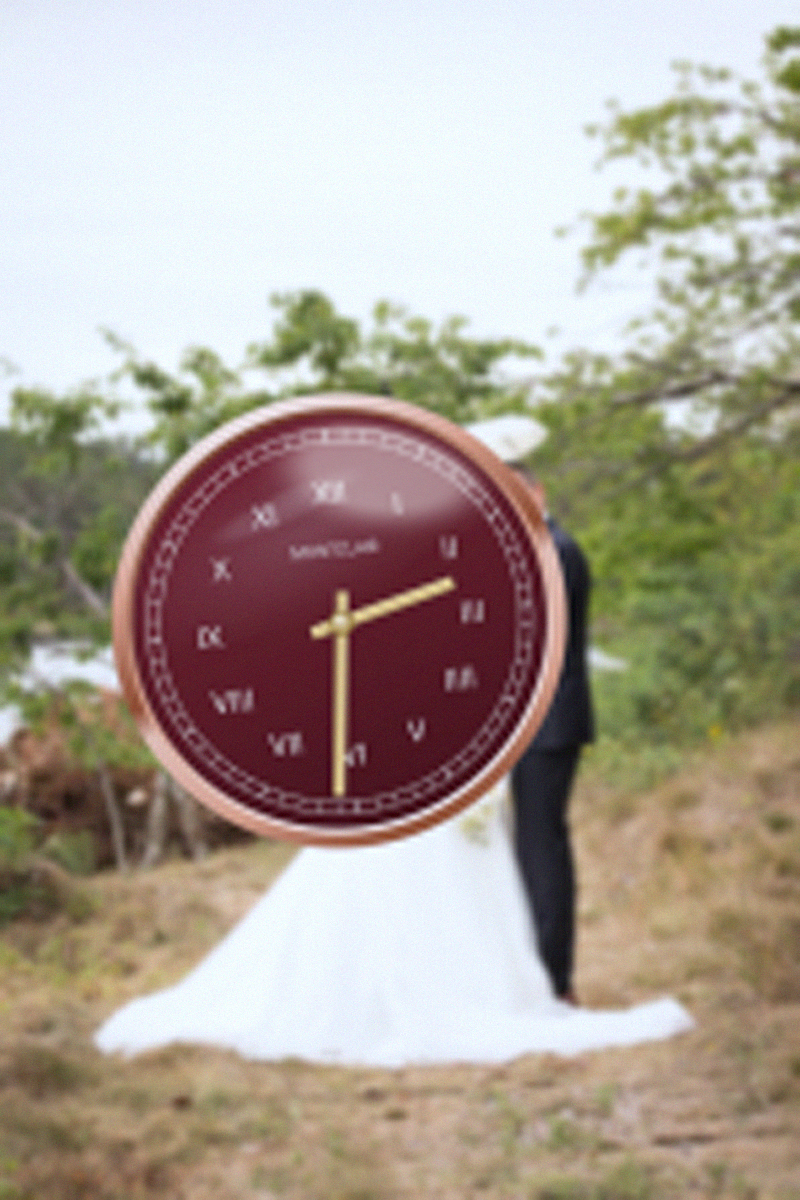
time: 2:31
